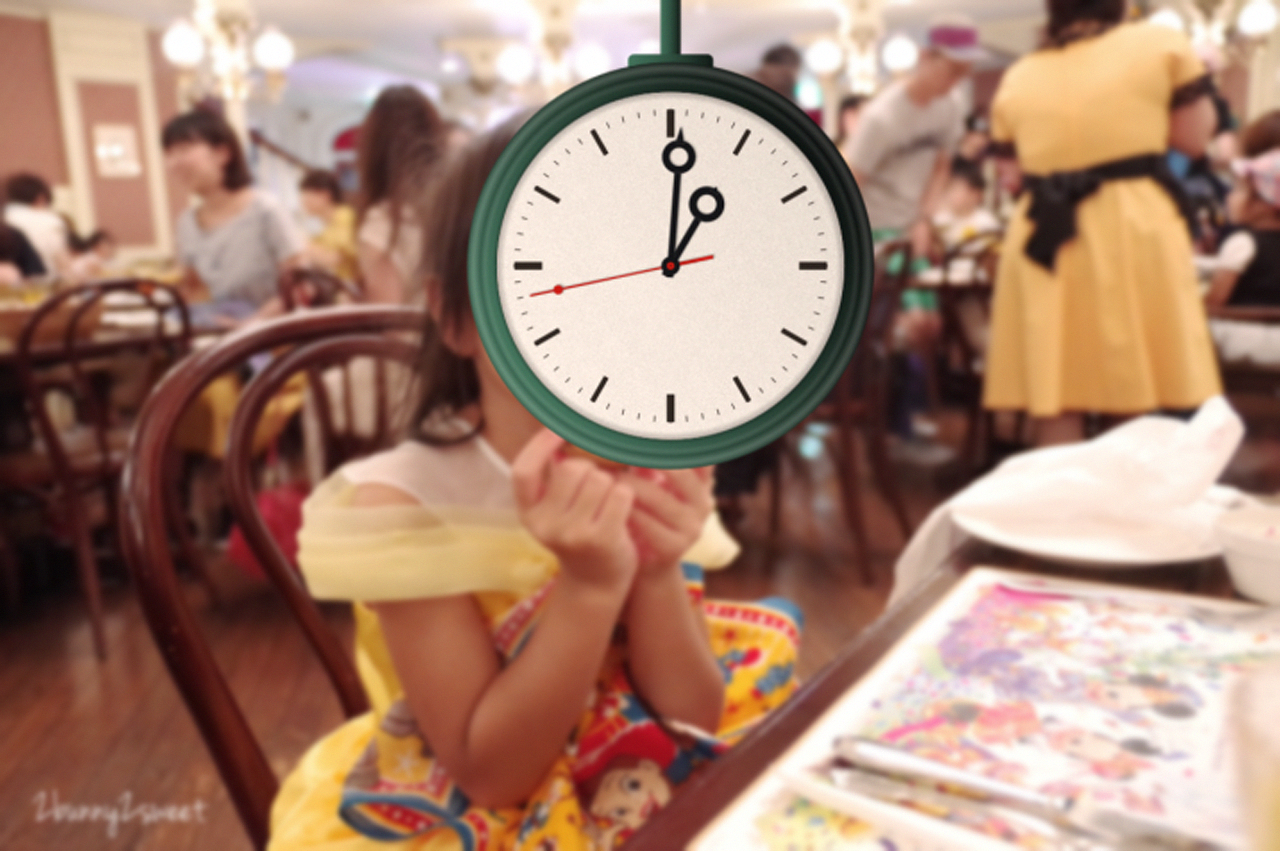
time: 1:00:43
